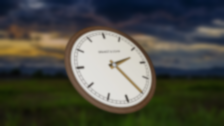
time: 2:25
